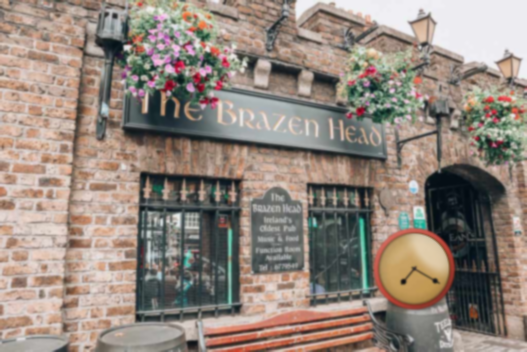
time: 7:20
